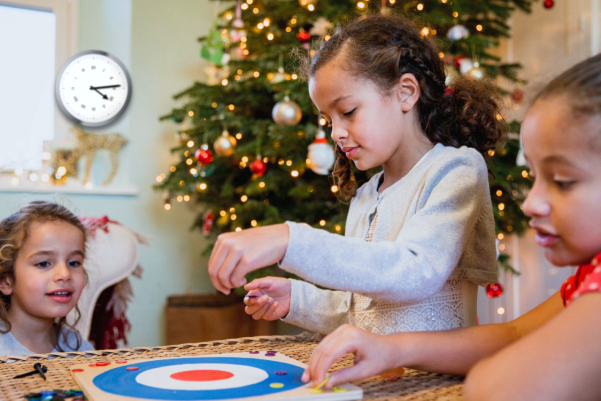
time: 4:14
